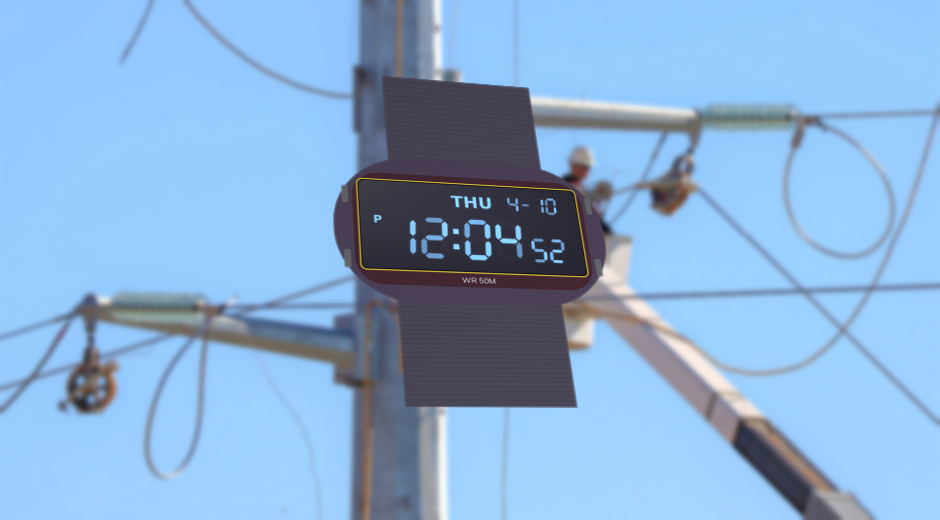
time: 12:04:52
